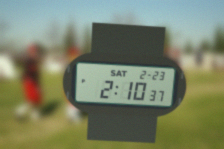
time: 2:10:37
